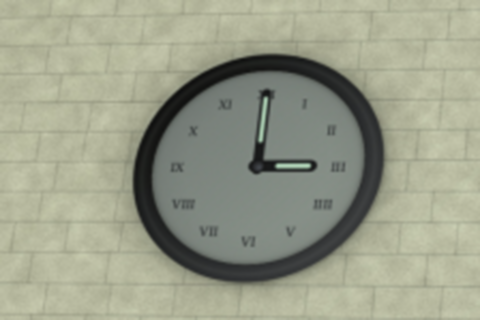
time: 3:00
